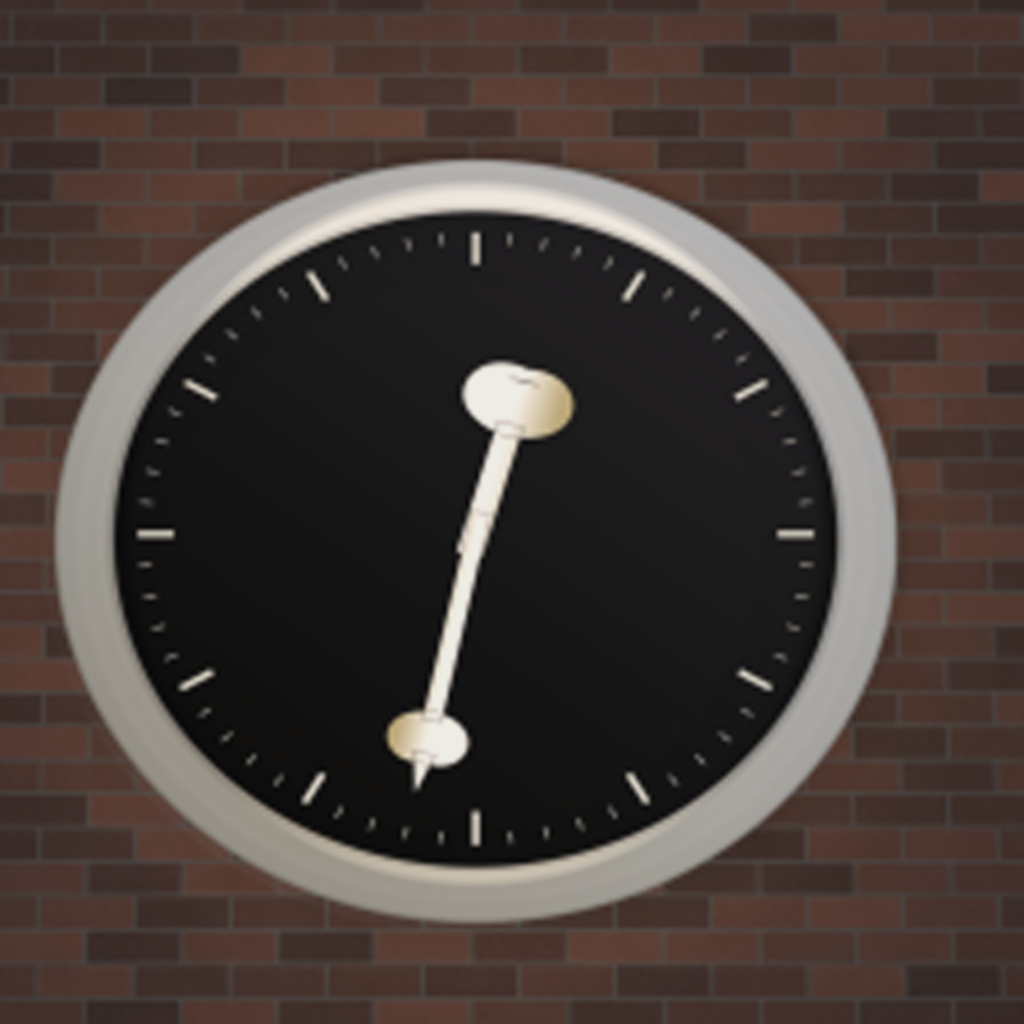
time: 12:32
